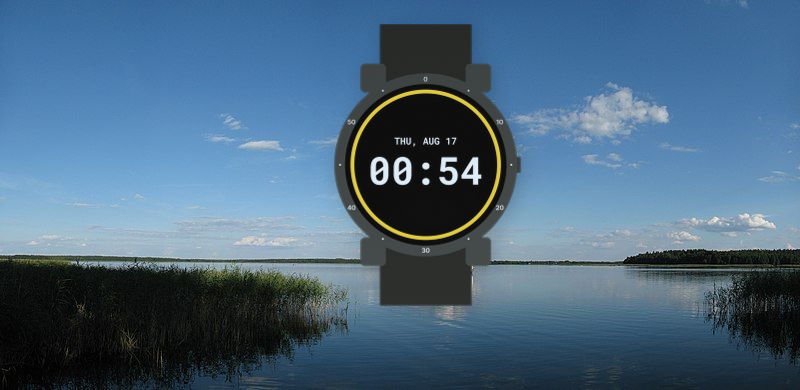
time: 0:54
